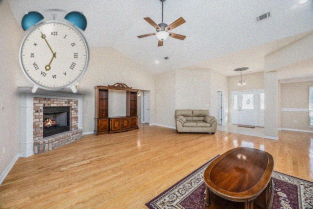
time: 6:55
